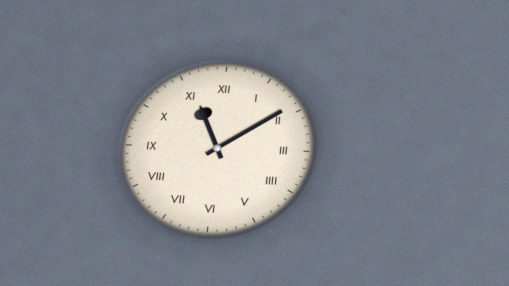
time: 11:09
